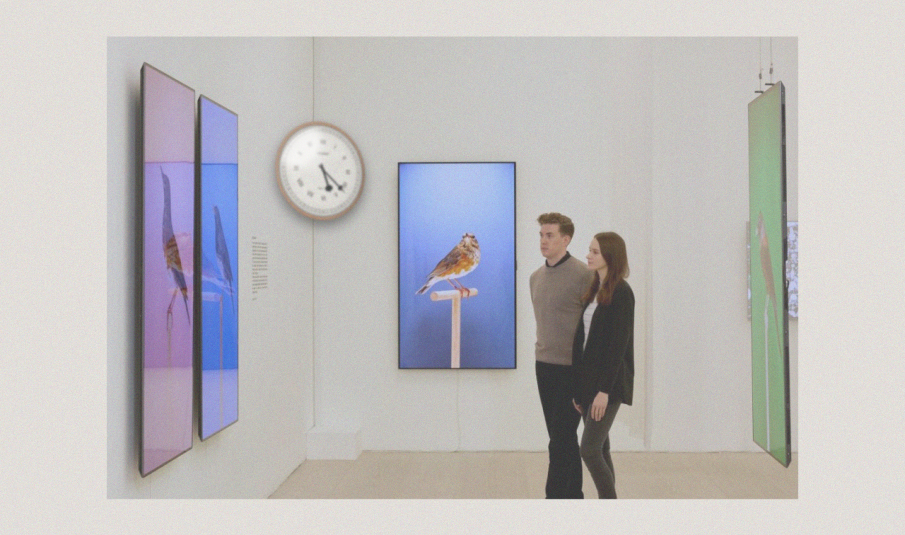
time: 5:22
